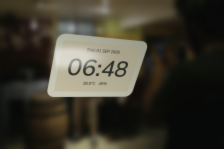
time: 6:48
